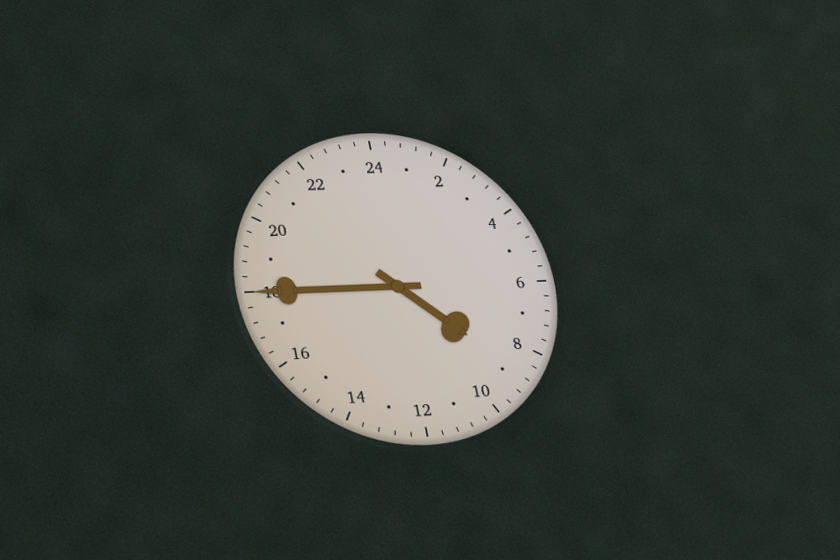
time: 8:45
